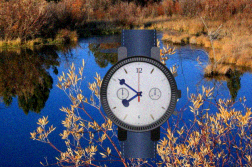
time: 7:51
